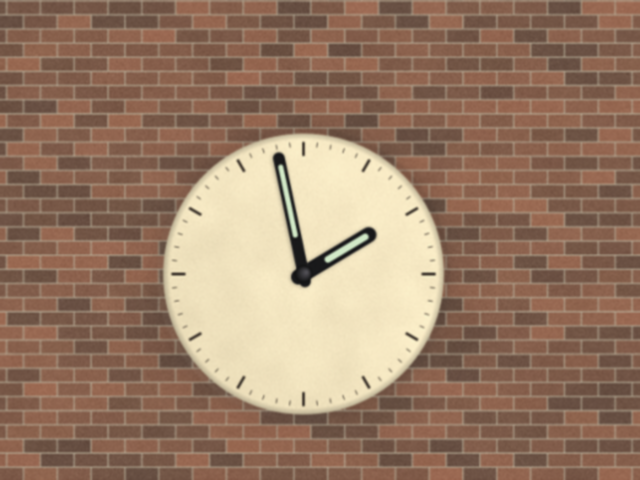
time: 1:58
